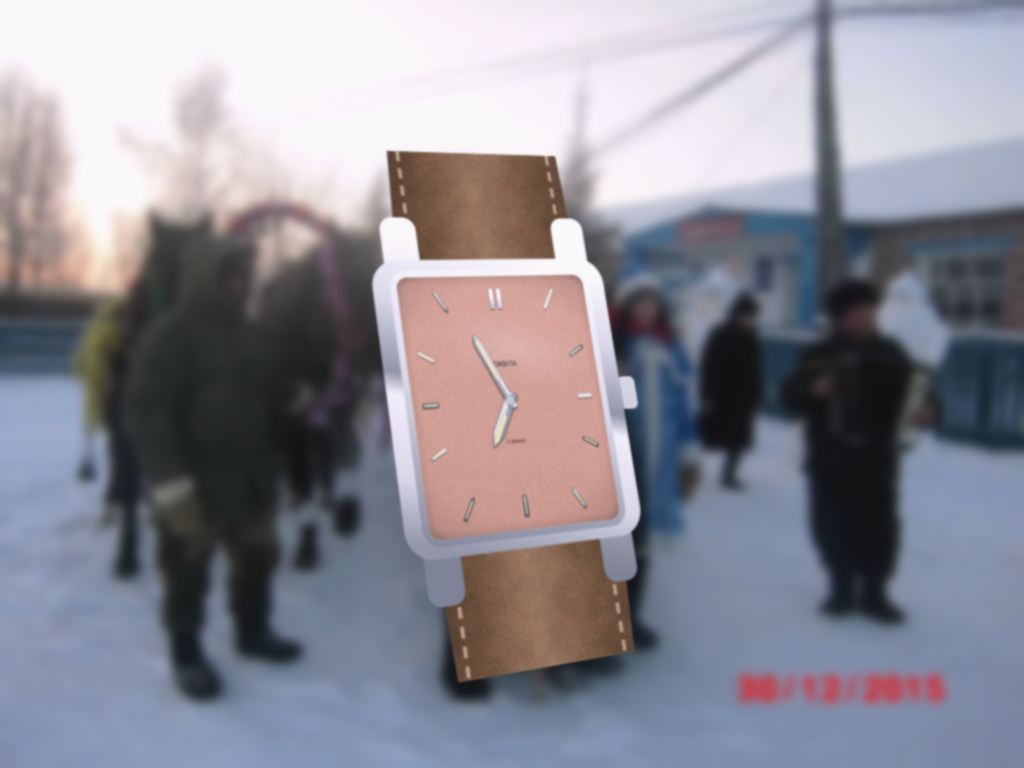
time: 6:56
